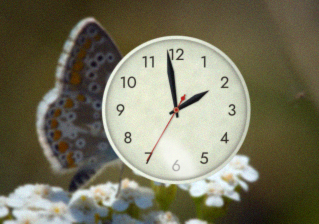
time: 1:58:35
